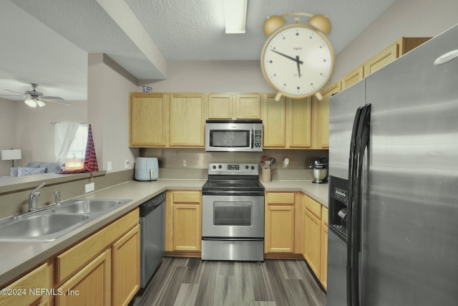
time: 5:49
